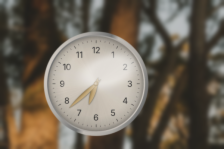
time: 6:38
